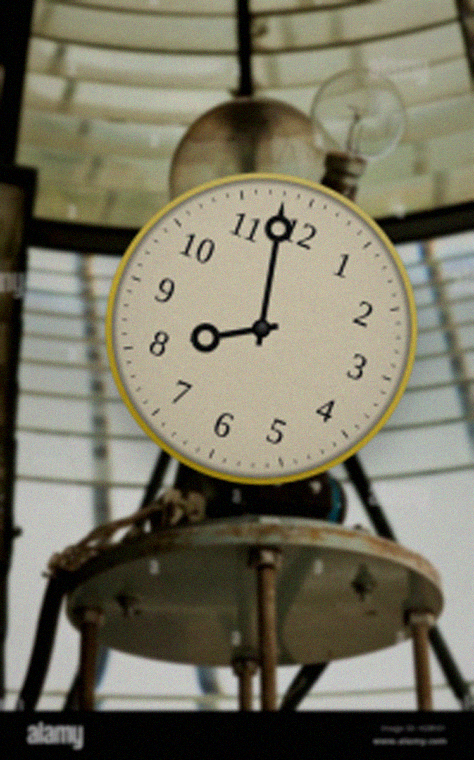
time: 7:58
